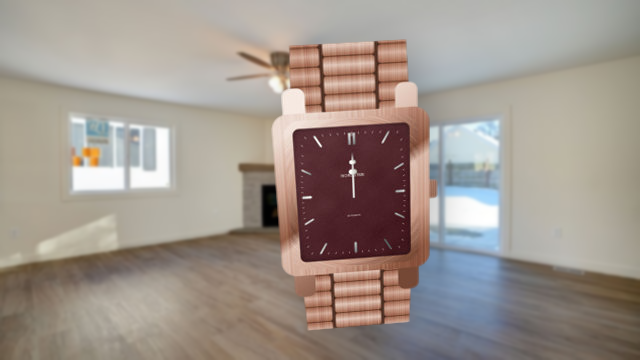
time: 12:00
